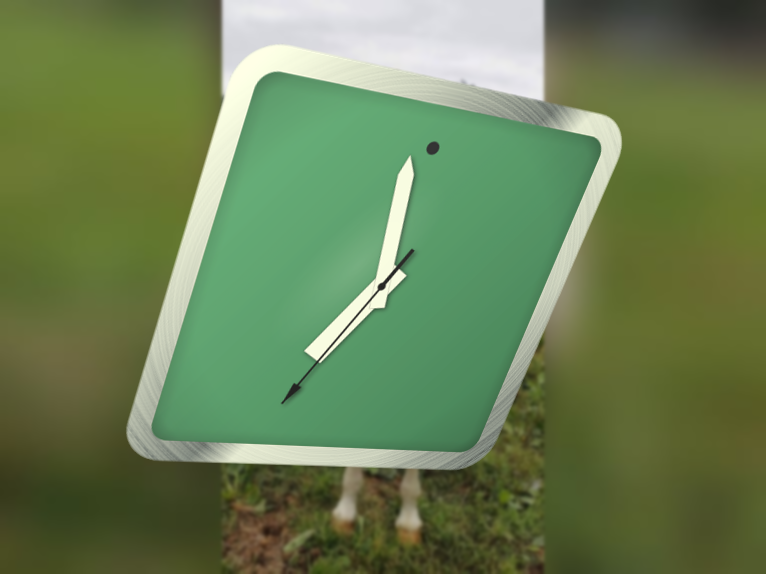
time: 6:58:34
